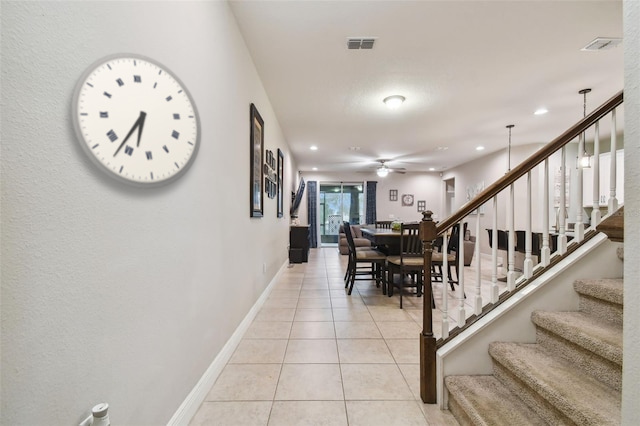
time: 6:37
